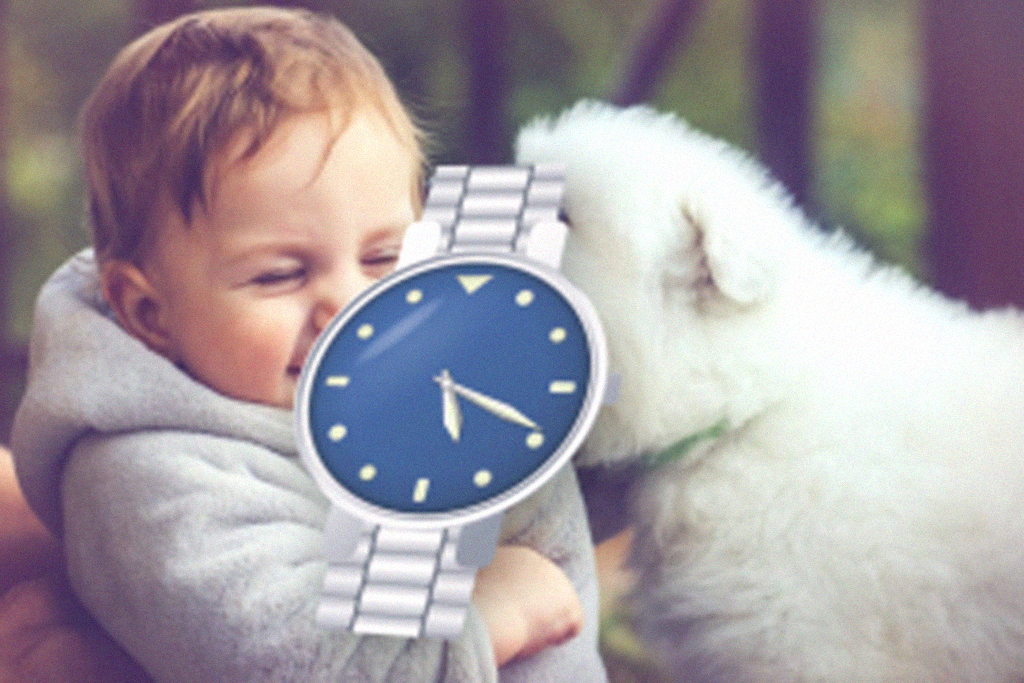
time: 5:19
